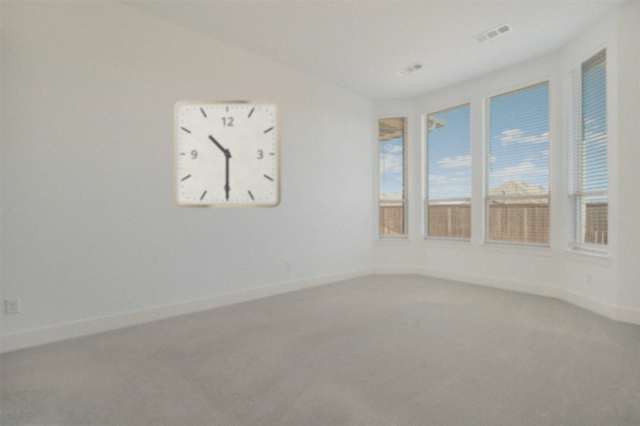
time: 10:30
